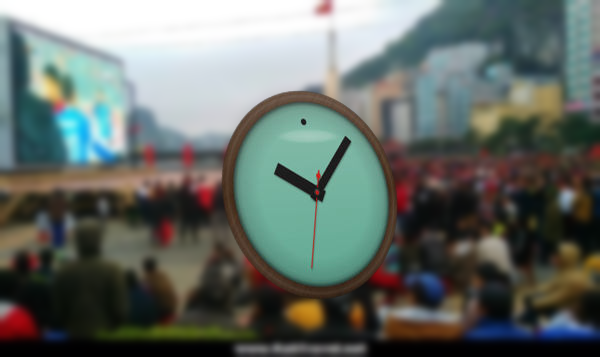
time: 10:07:33
